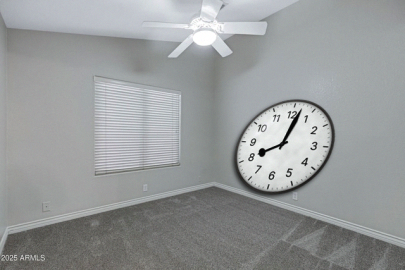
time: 8:02
